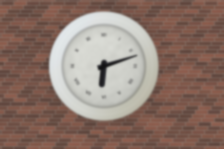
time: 6:12
